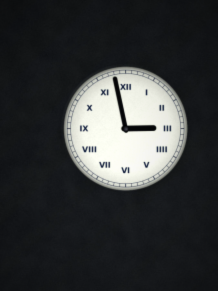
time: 2:58
